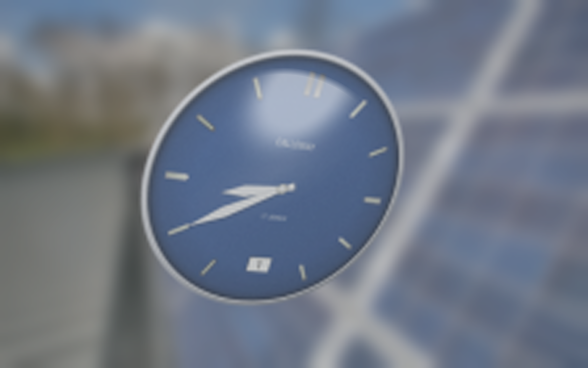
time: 8:40
